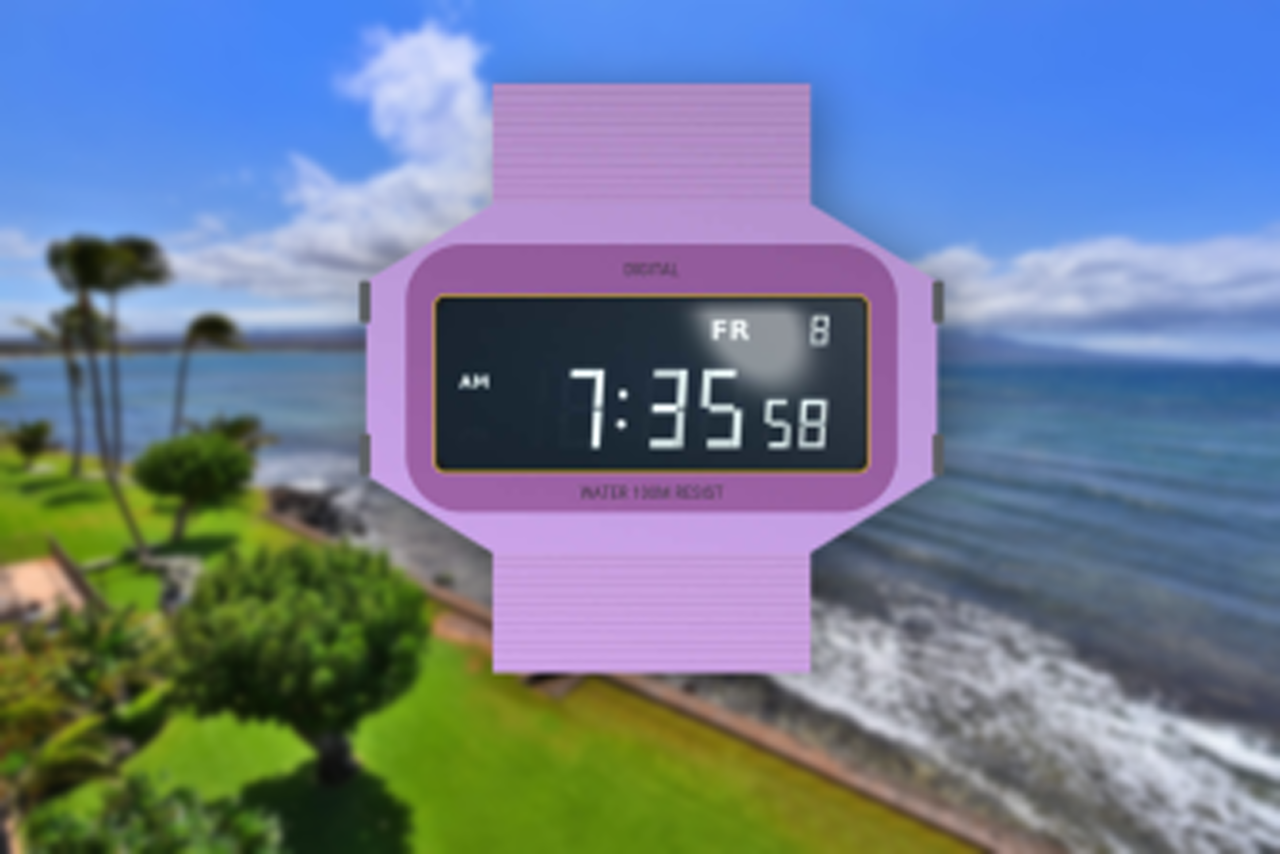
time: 7:35:58
